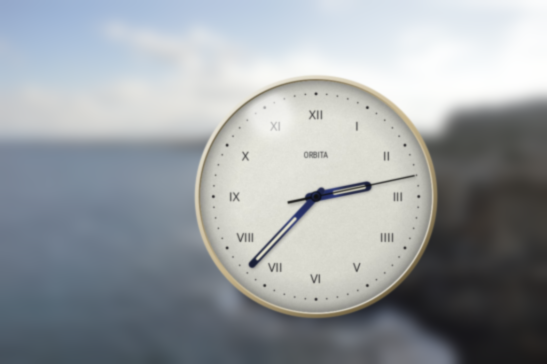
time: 2:37:13
